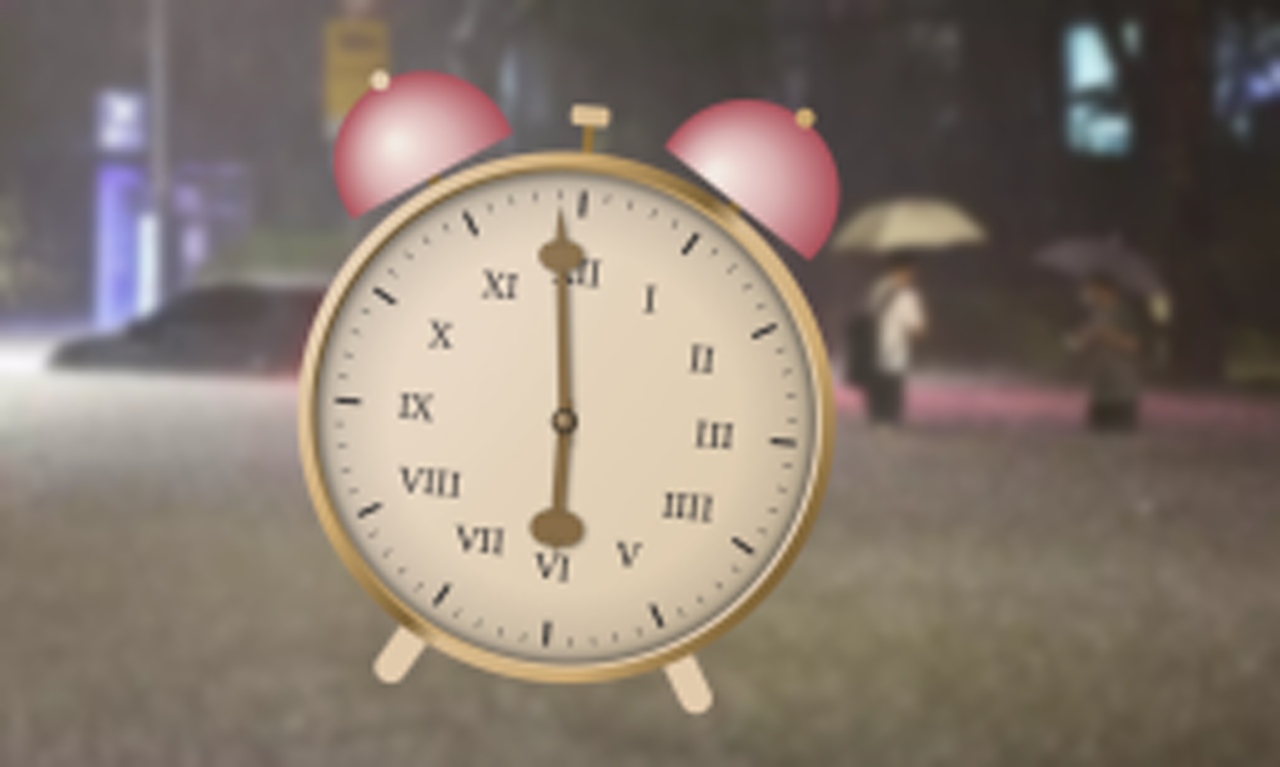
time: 5:59
